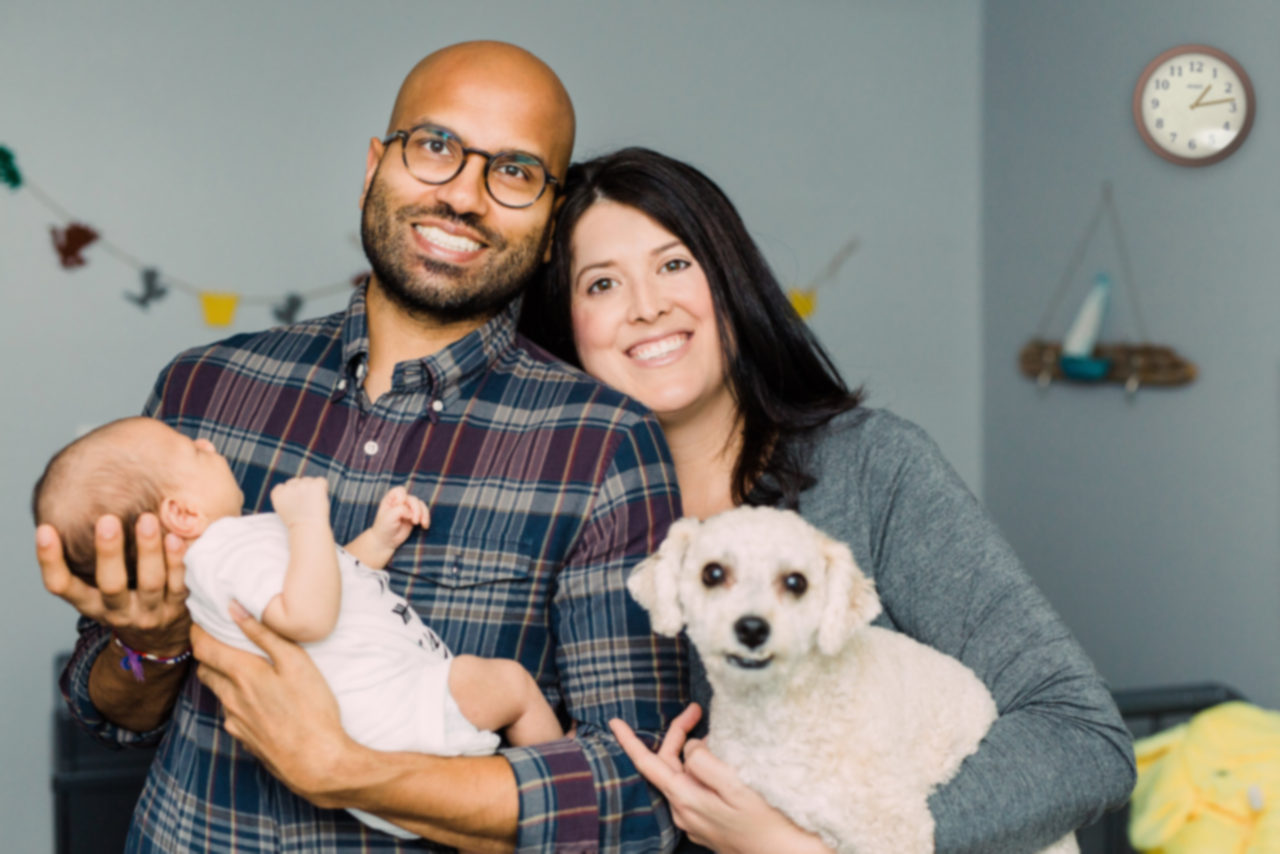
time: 1:13
